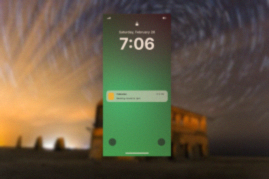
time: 7:06
